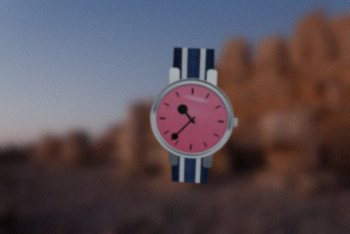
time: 10:37
